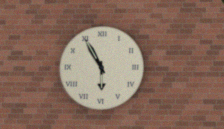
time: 5:55
